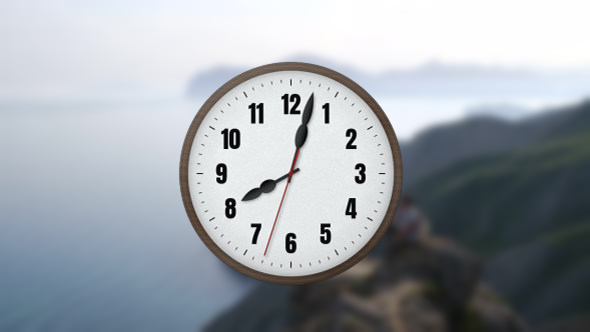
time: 8:02:33
